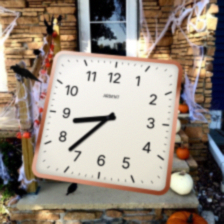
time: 8:37
